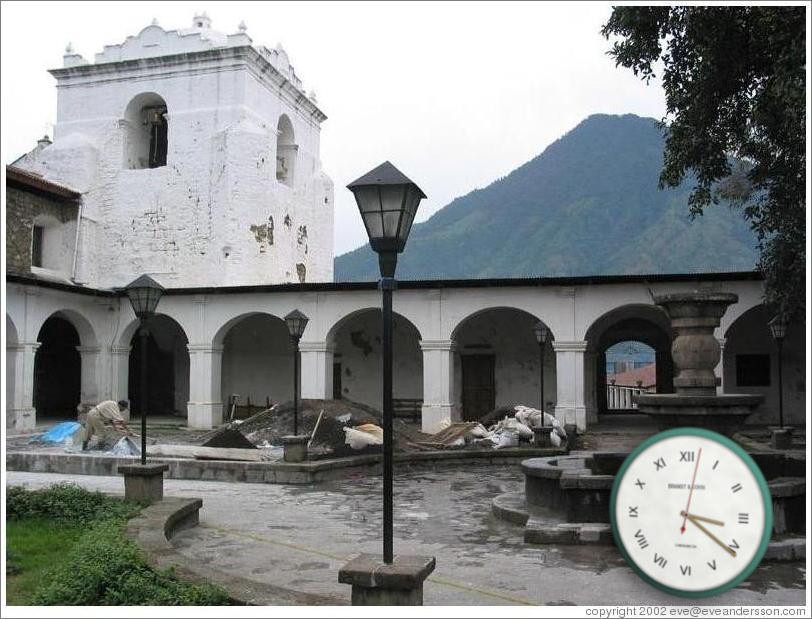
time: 3:21:02
